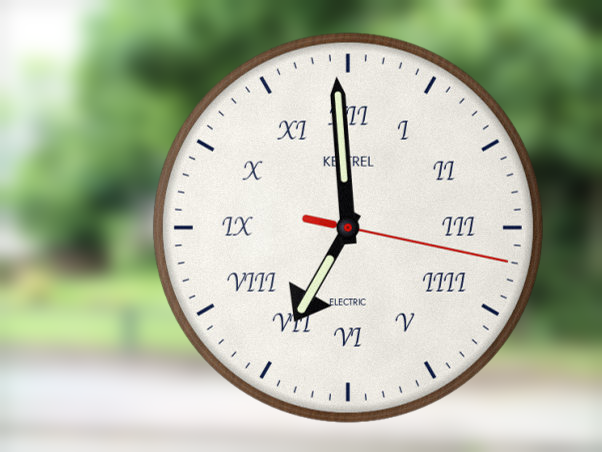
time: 6:59:17
